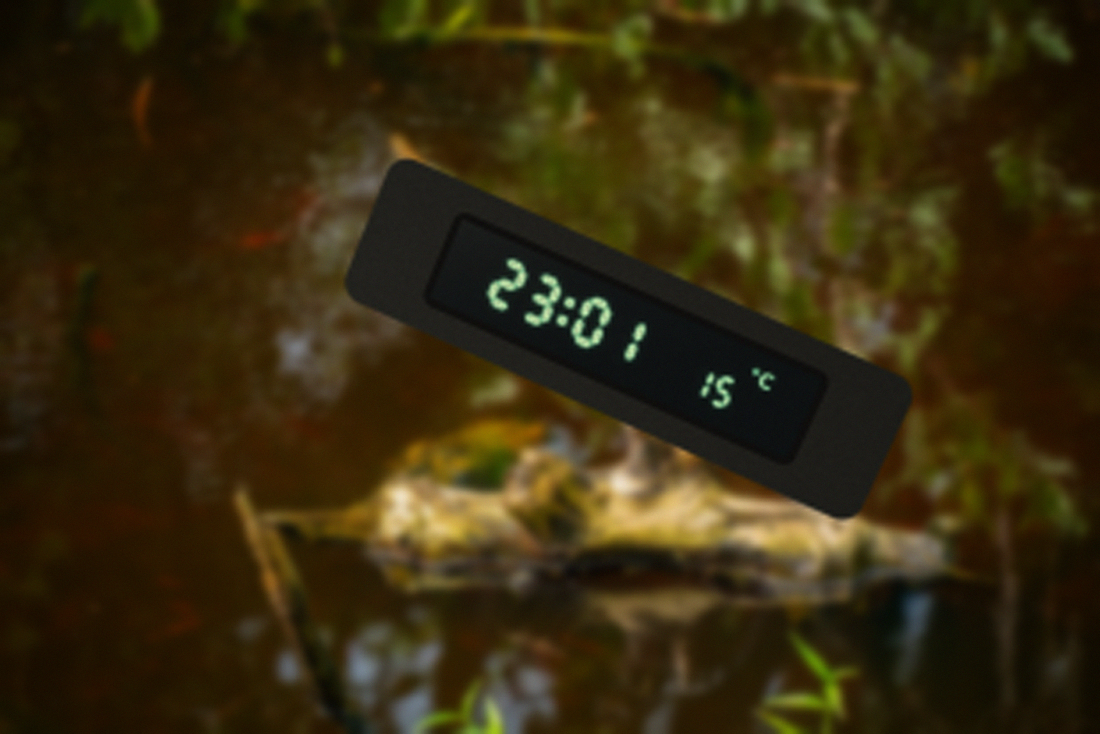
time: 23:01
